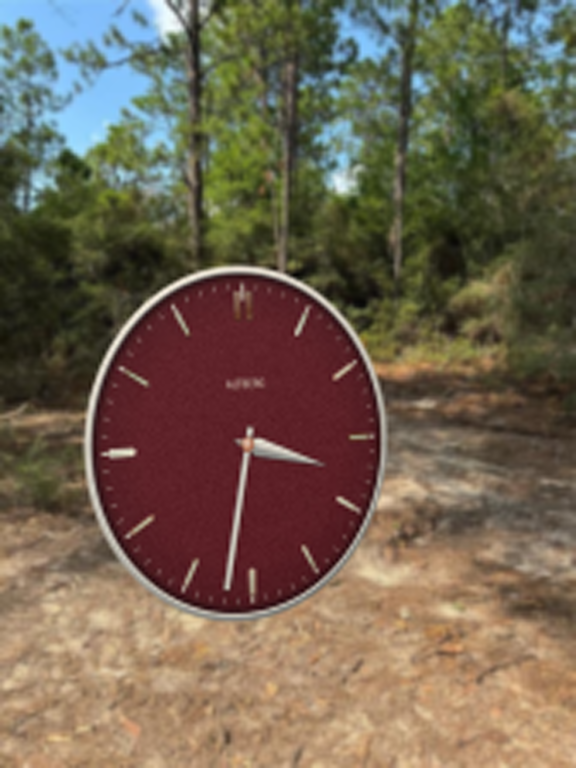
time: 3:32
